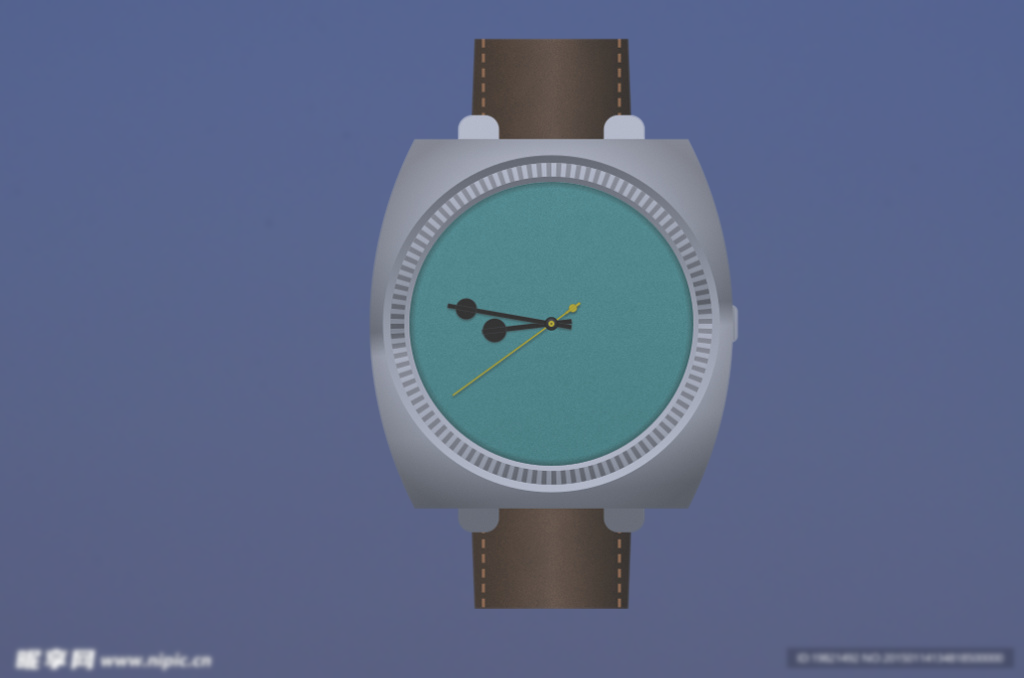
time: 8:46:39
